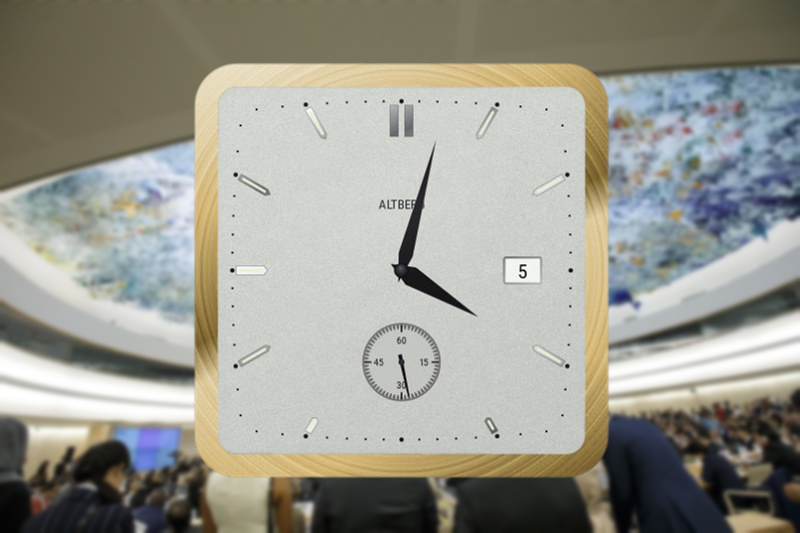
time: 4:02:28
